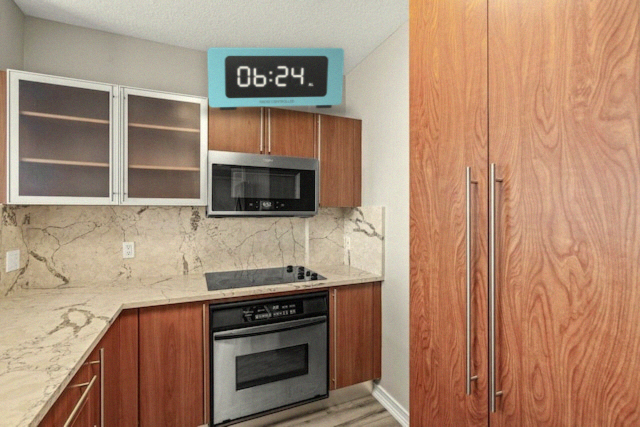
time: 6:24
